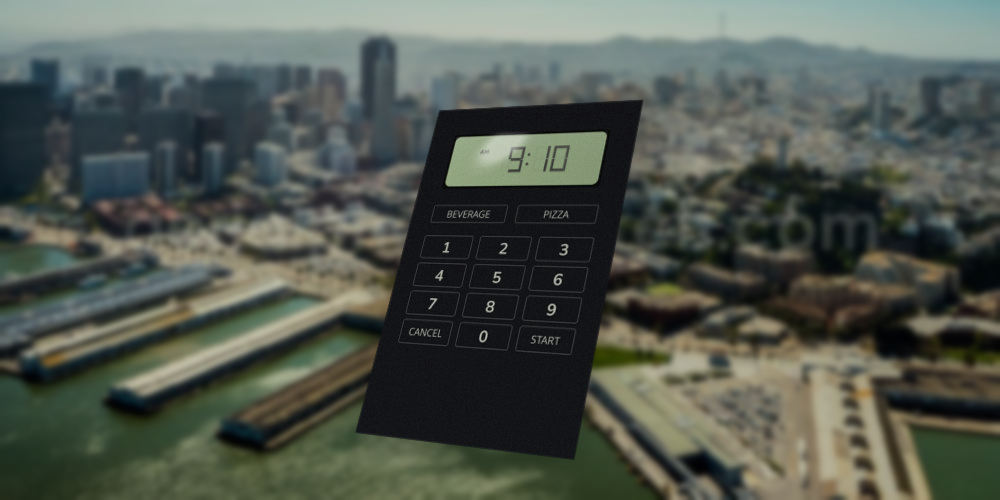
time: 9:10
